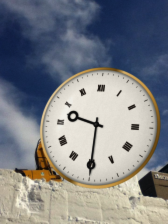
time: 9:30
